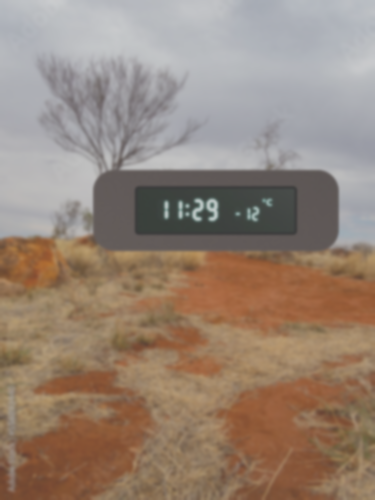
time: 11:29
